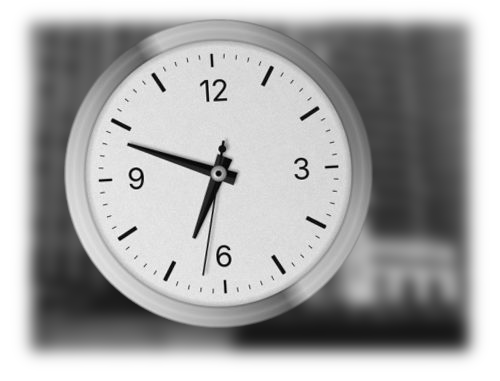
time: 6:48:32
